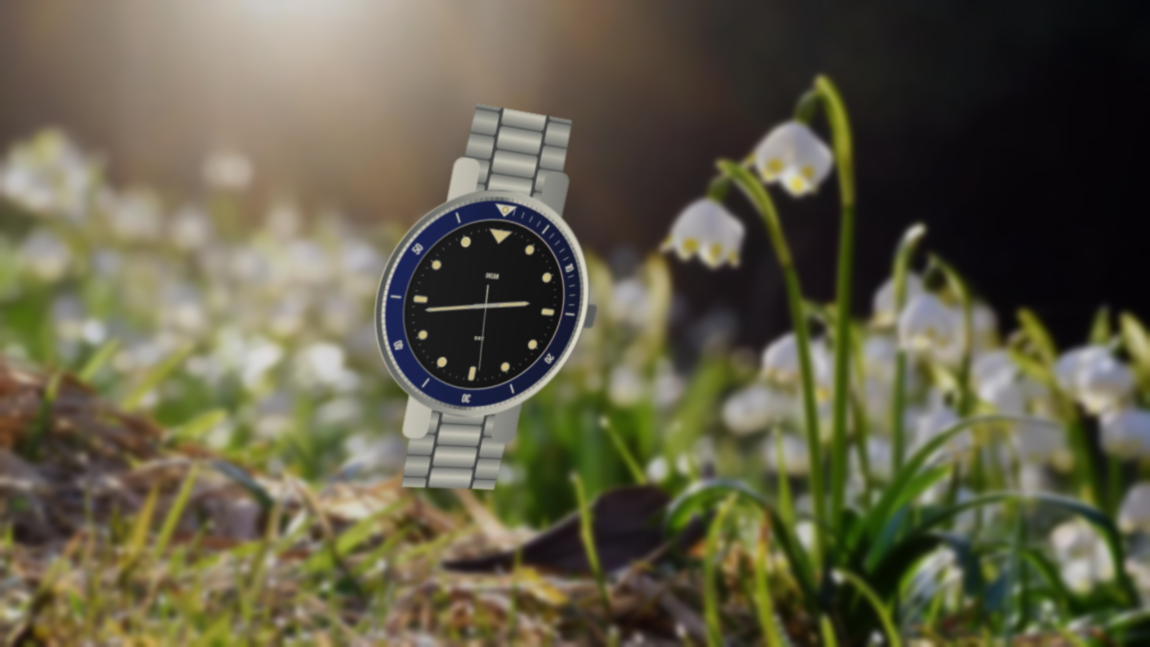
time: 2:43:29
